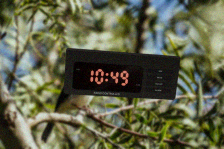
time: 10:49
